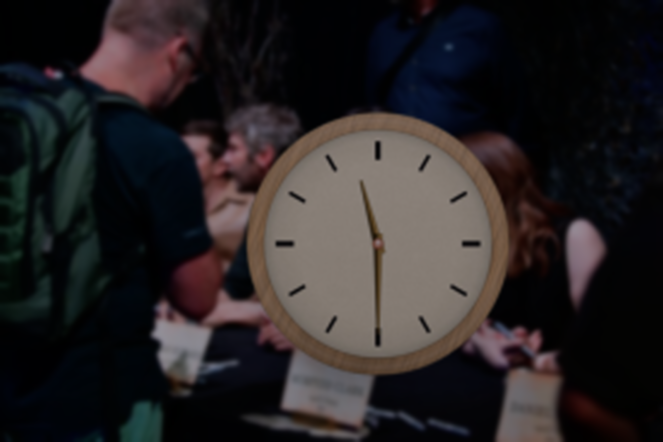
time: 11:30
